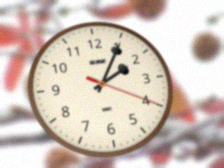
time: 2:05:20
